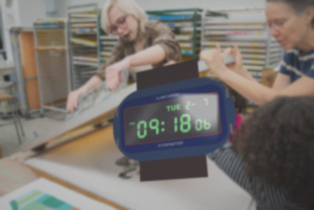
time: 9:18:06
